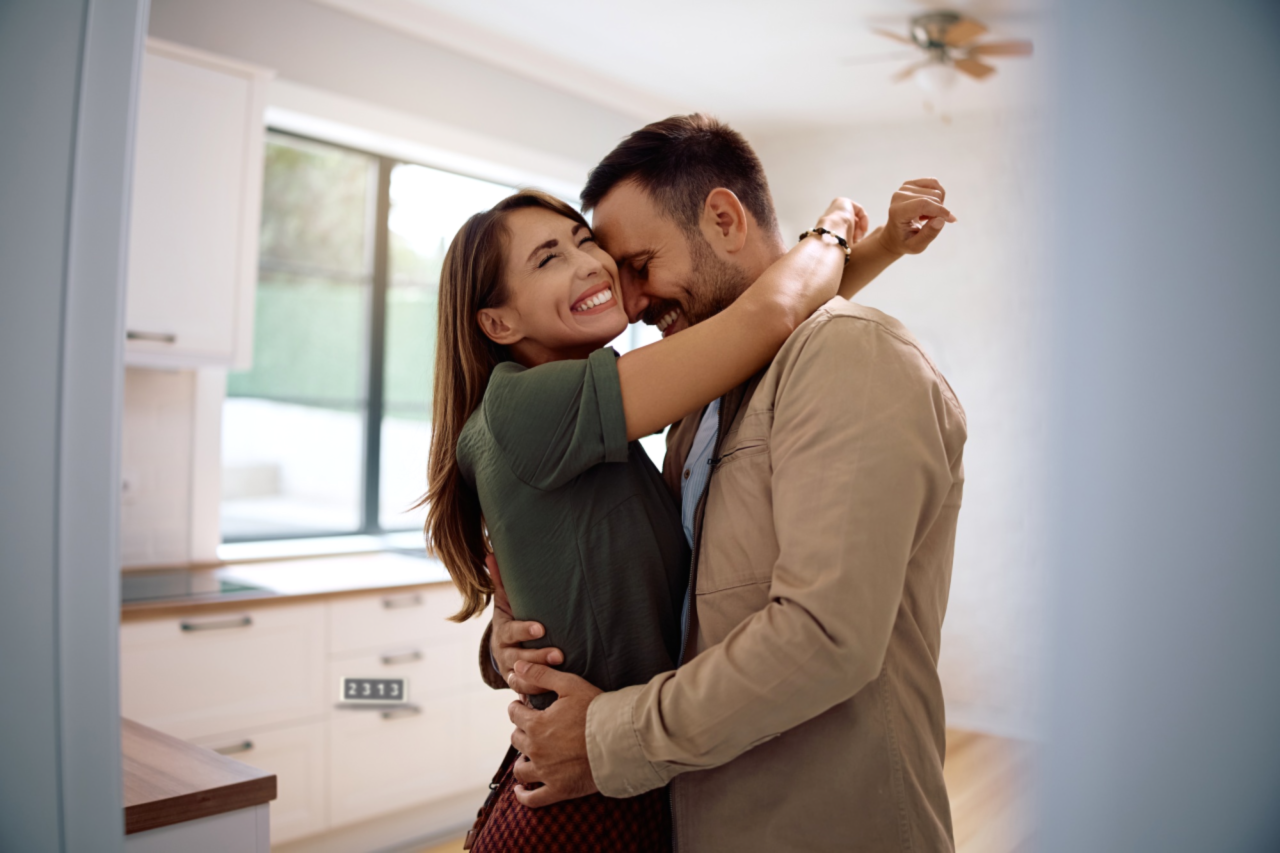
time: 23:13
